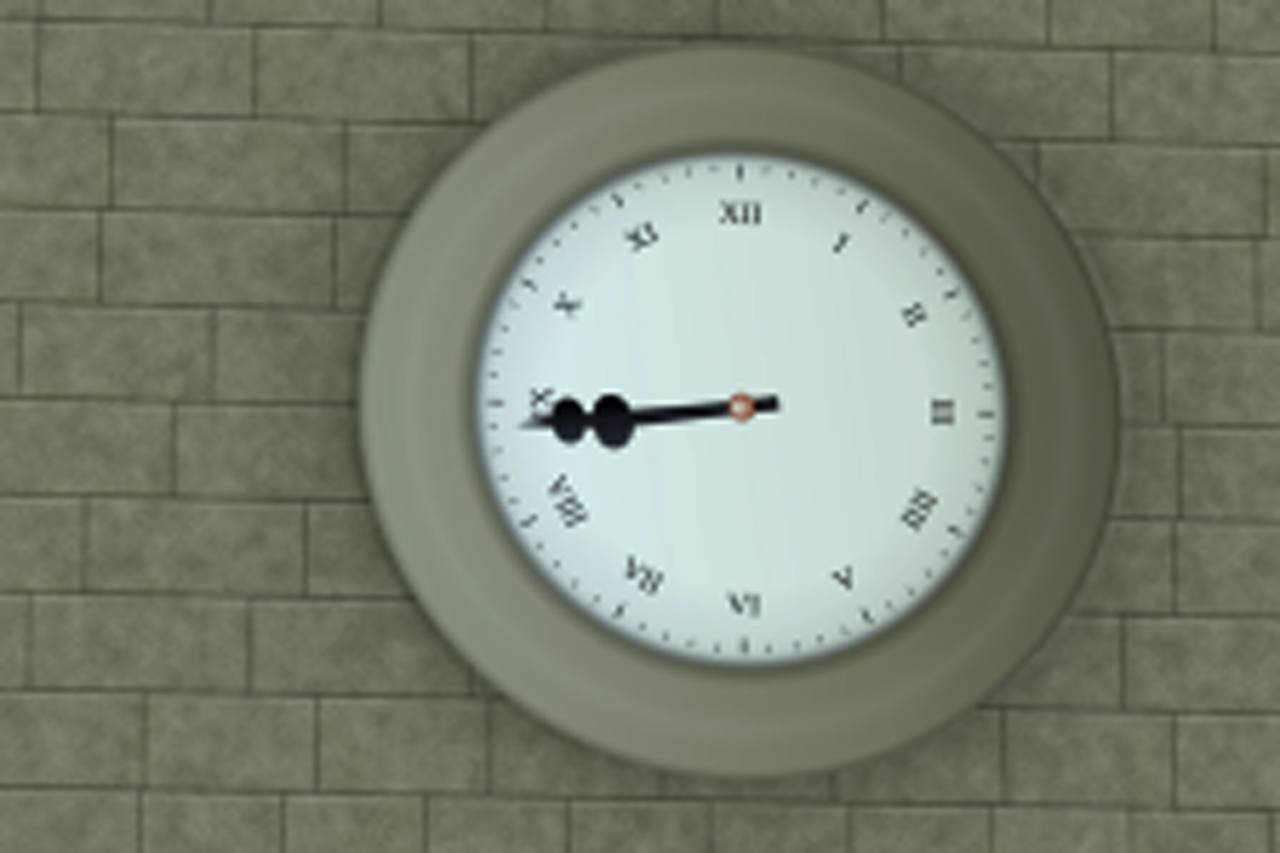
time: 8:44
